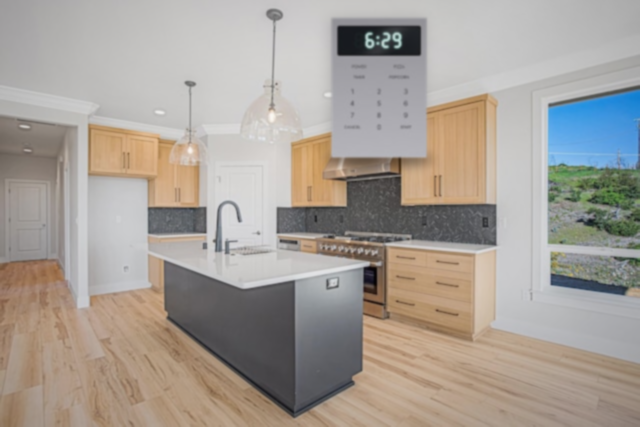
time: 6:29
